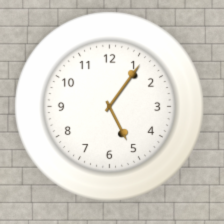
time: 5:06
